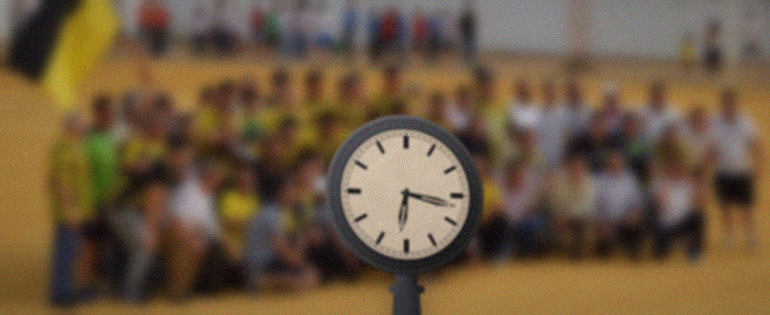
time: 6:17
